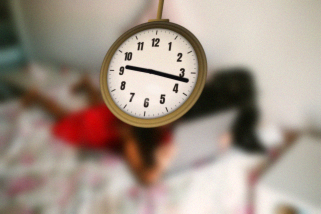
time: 9:17
